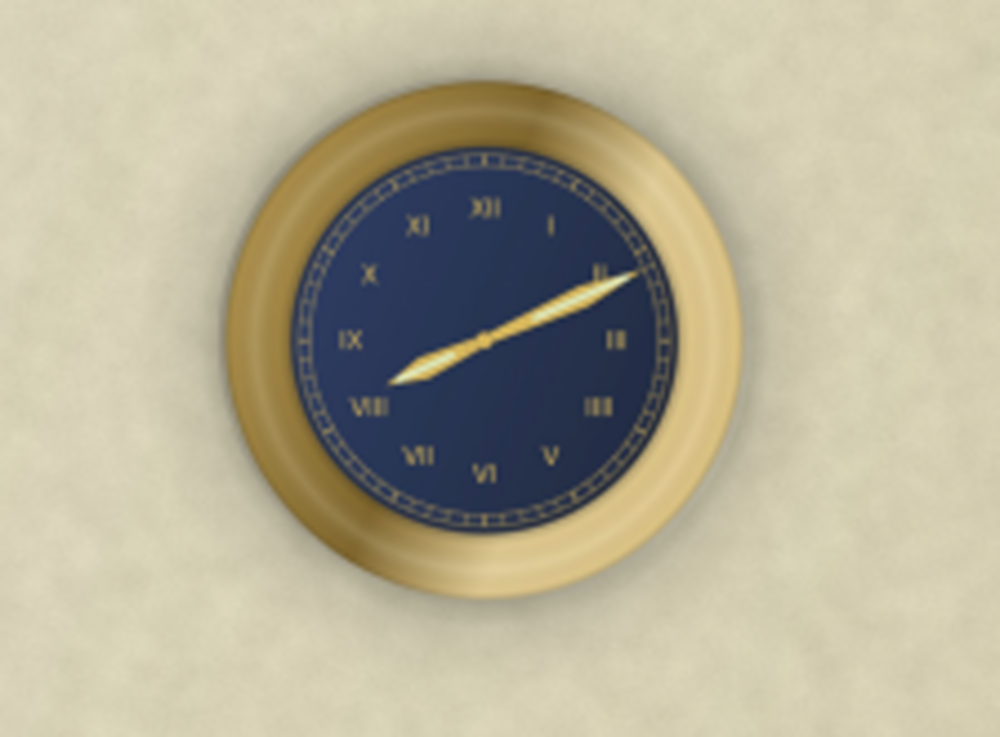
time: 8:11
